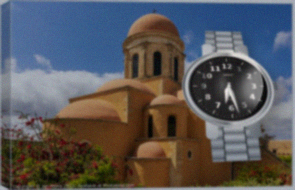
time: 6:28
